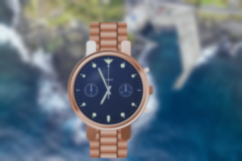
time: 6:56
